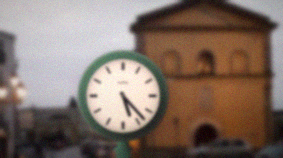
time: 5:23
